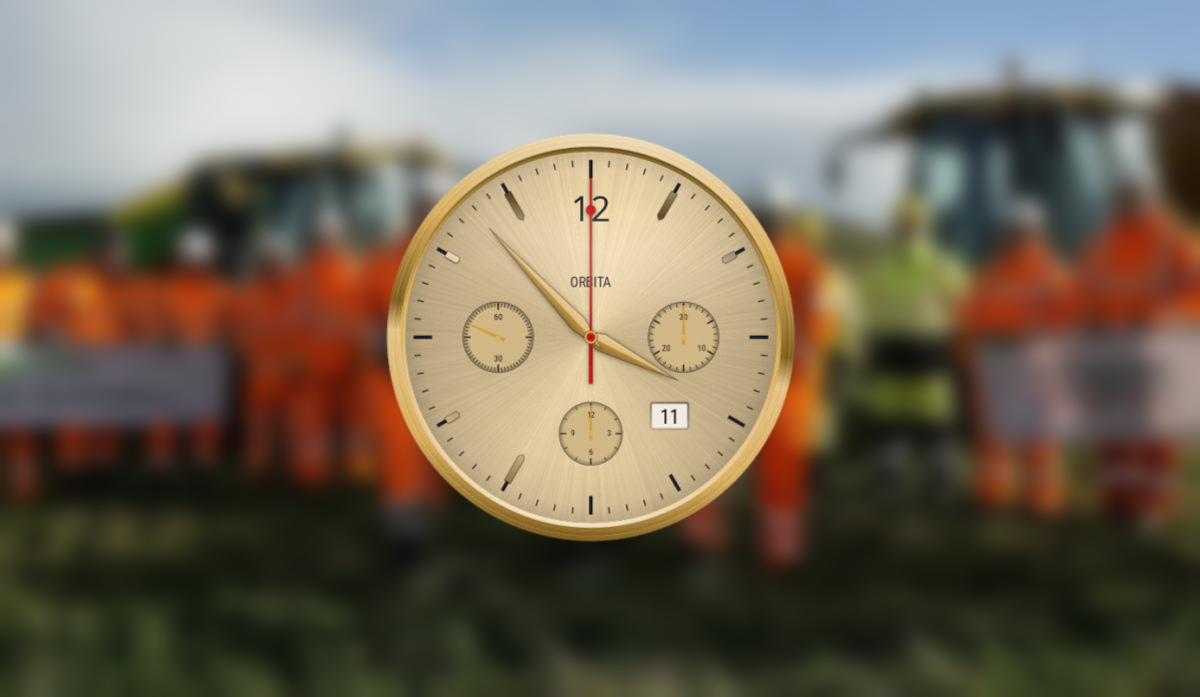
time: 3:52:49
